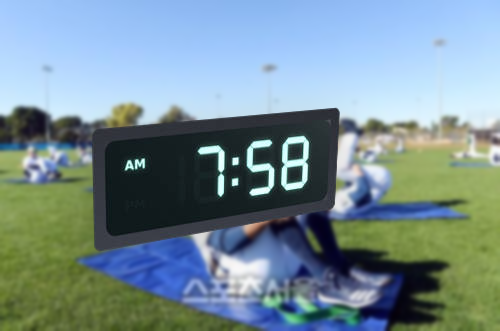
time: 7:58
